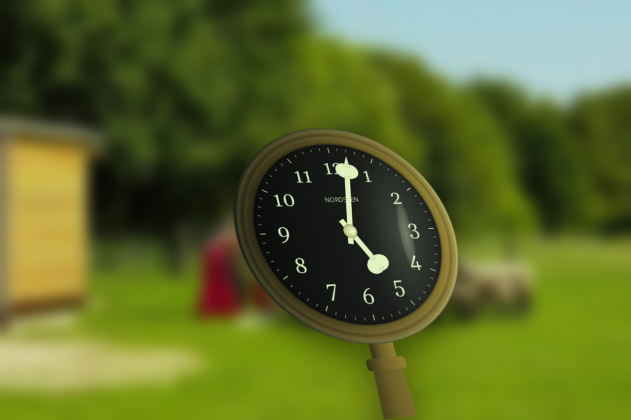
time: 5:02
